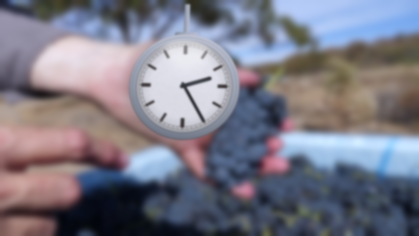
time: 2:25
